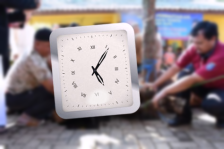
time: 5:06
